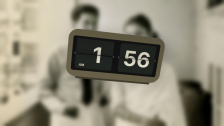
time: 1:56
